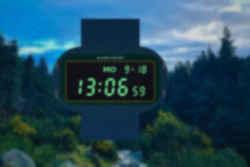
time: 13:06
